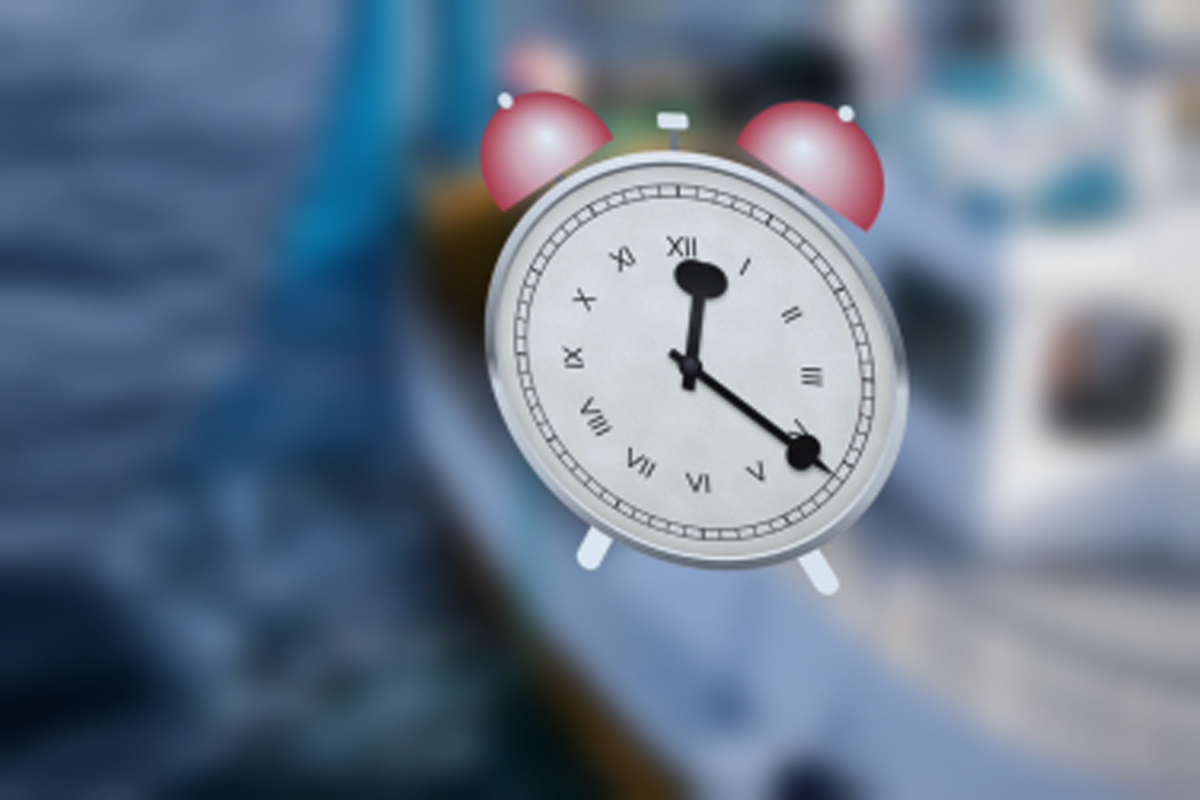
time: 12:21
